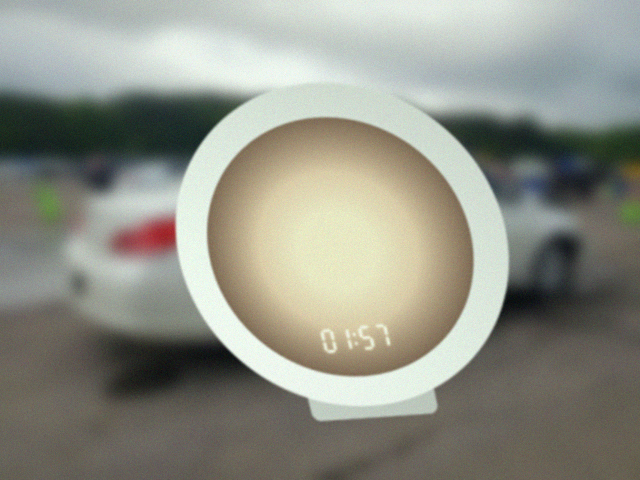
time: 1:57
